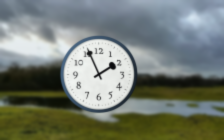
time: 1:56
